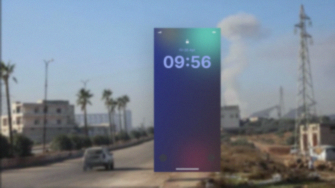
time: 9:56
